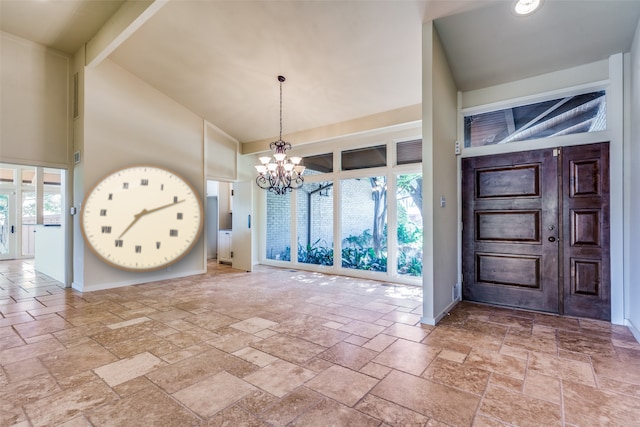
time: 7:11
